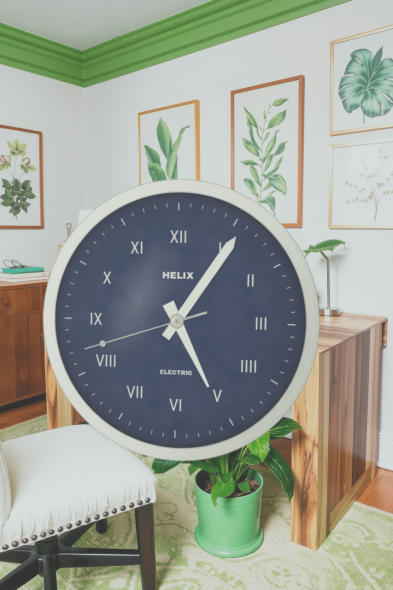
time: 5:05:42
